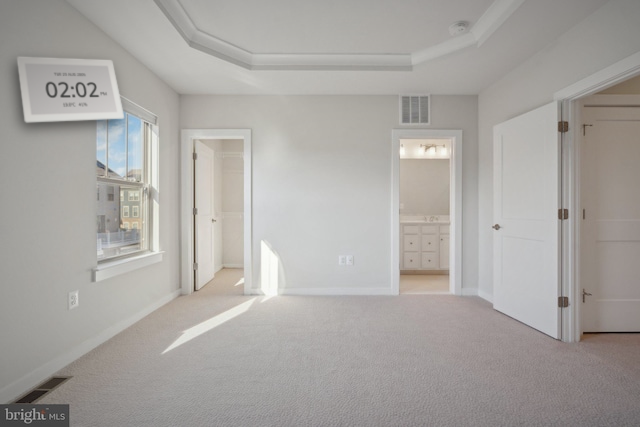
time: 2:02
